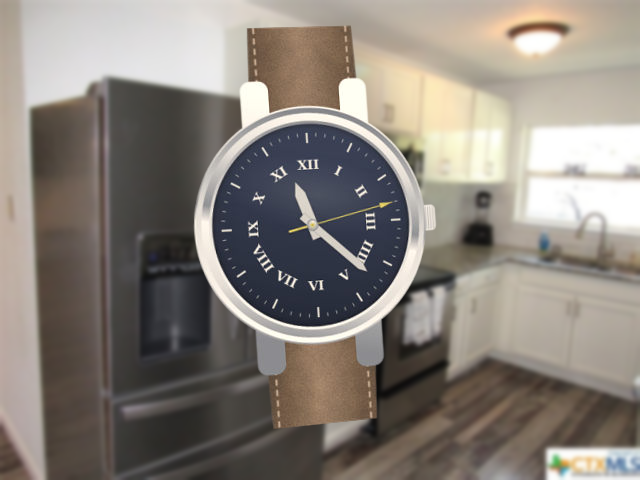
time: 11:22:13
